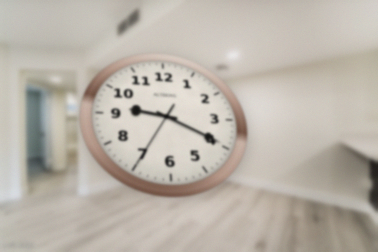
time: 9:19:35
